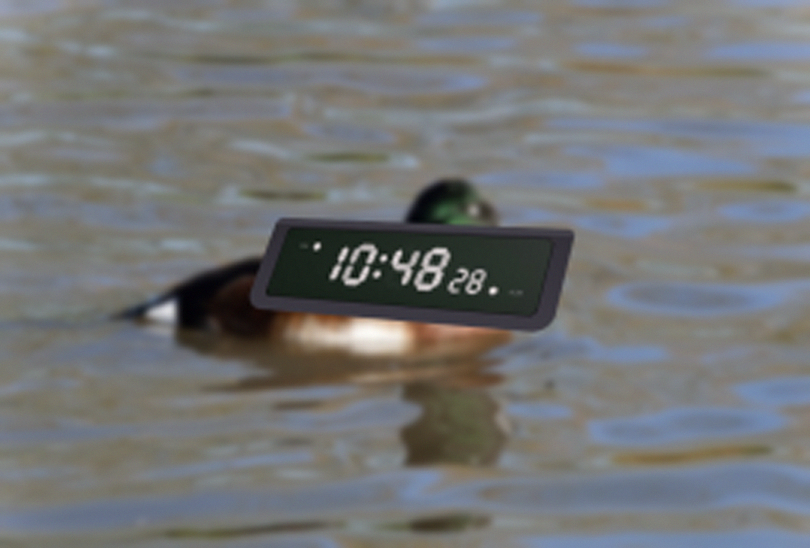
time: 10:48:28
